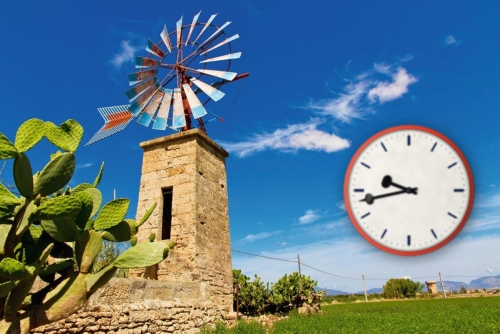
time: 9:43
